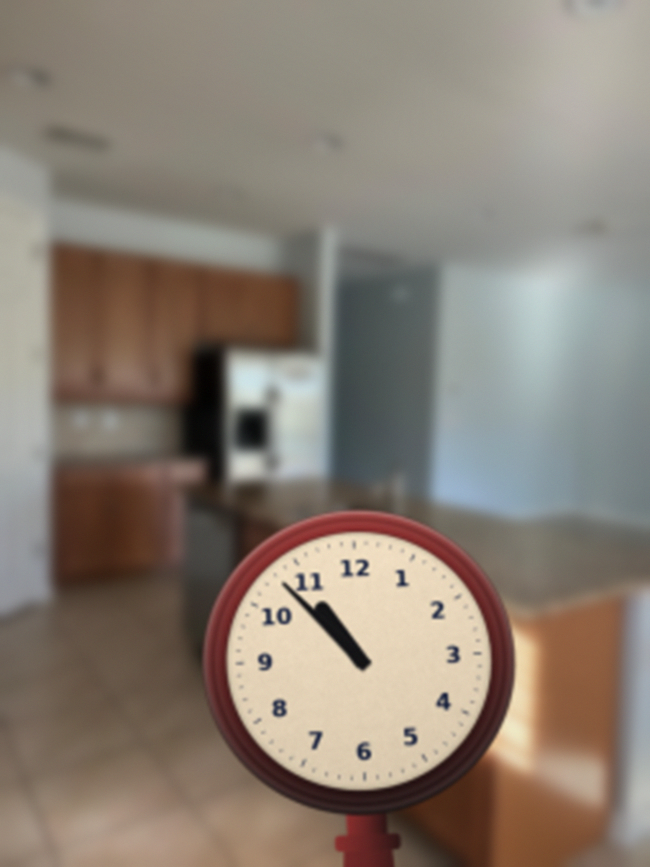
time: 10:53
